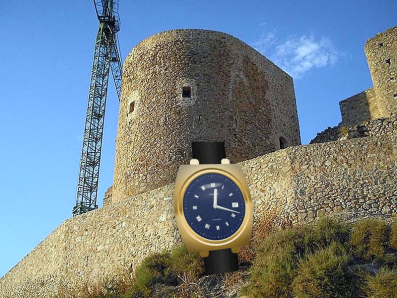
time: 12:18
